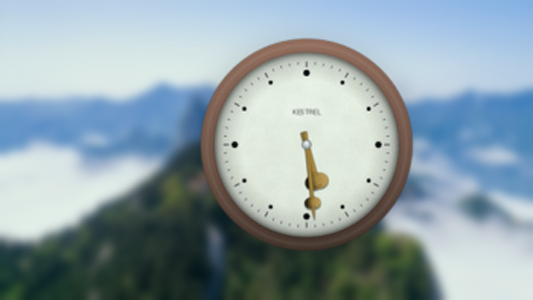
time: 5:29
